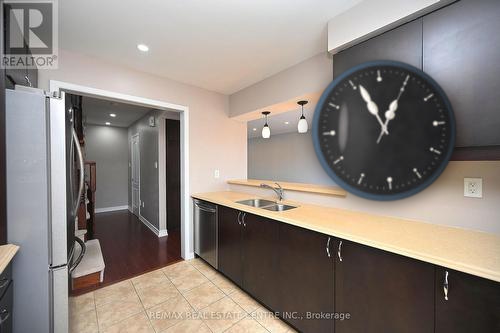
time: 12:56:05
